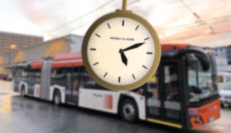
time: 5:11
